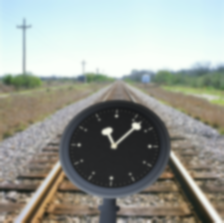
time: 11:07
